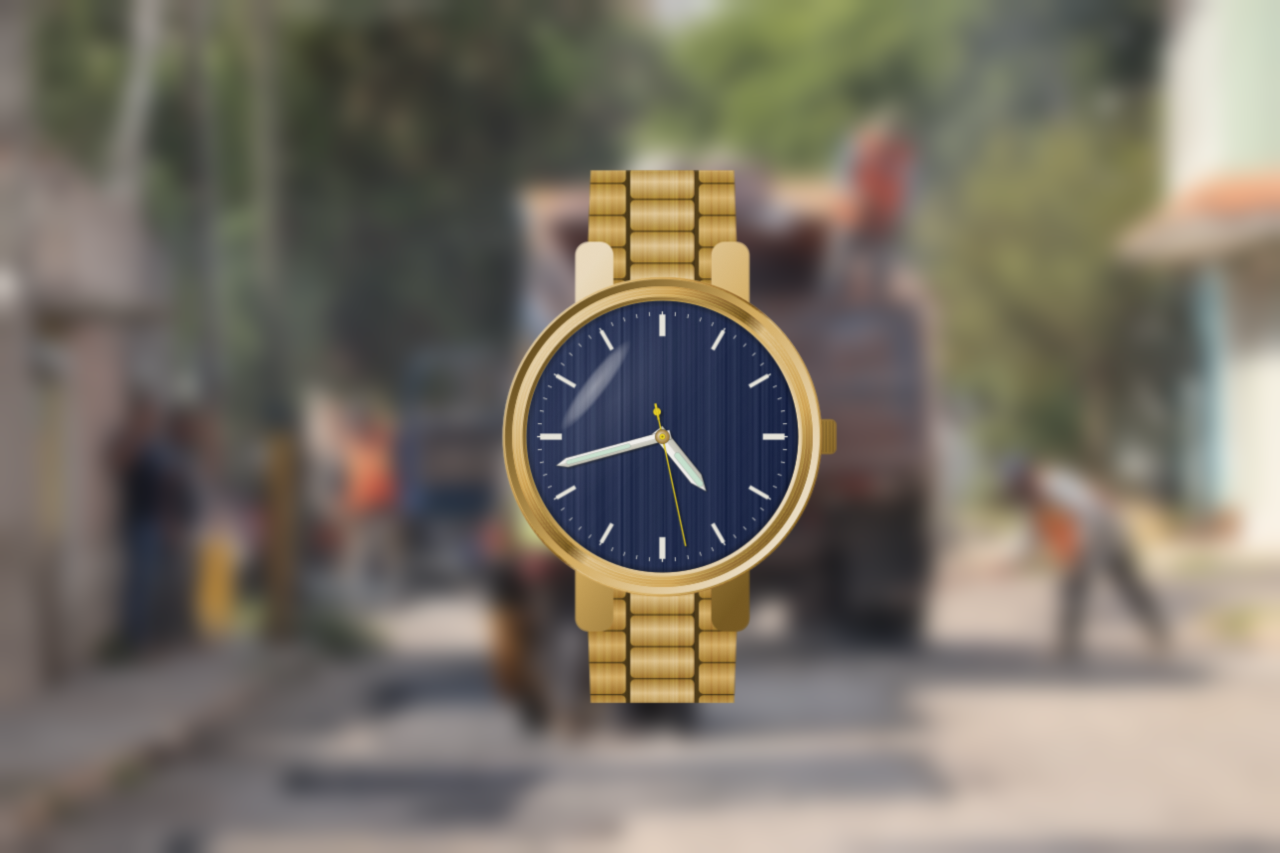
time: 4:42:28
